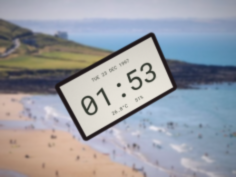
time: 1:53
